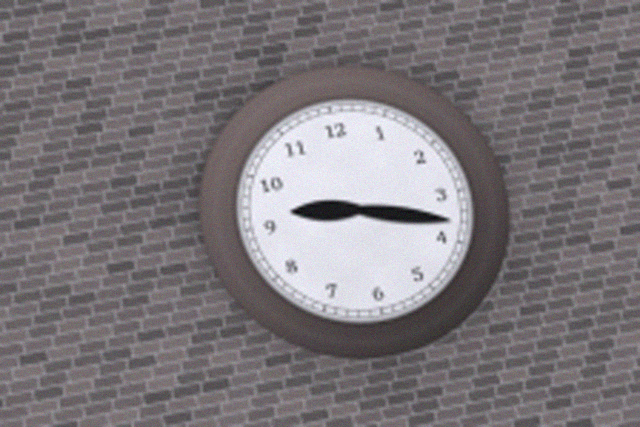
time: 9:18
